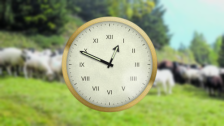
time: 12:49
